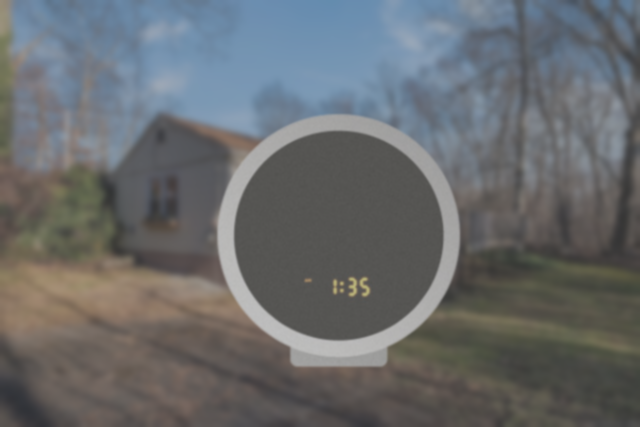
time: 1:35
